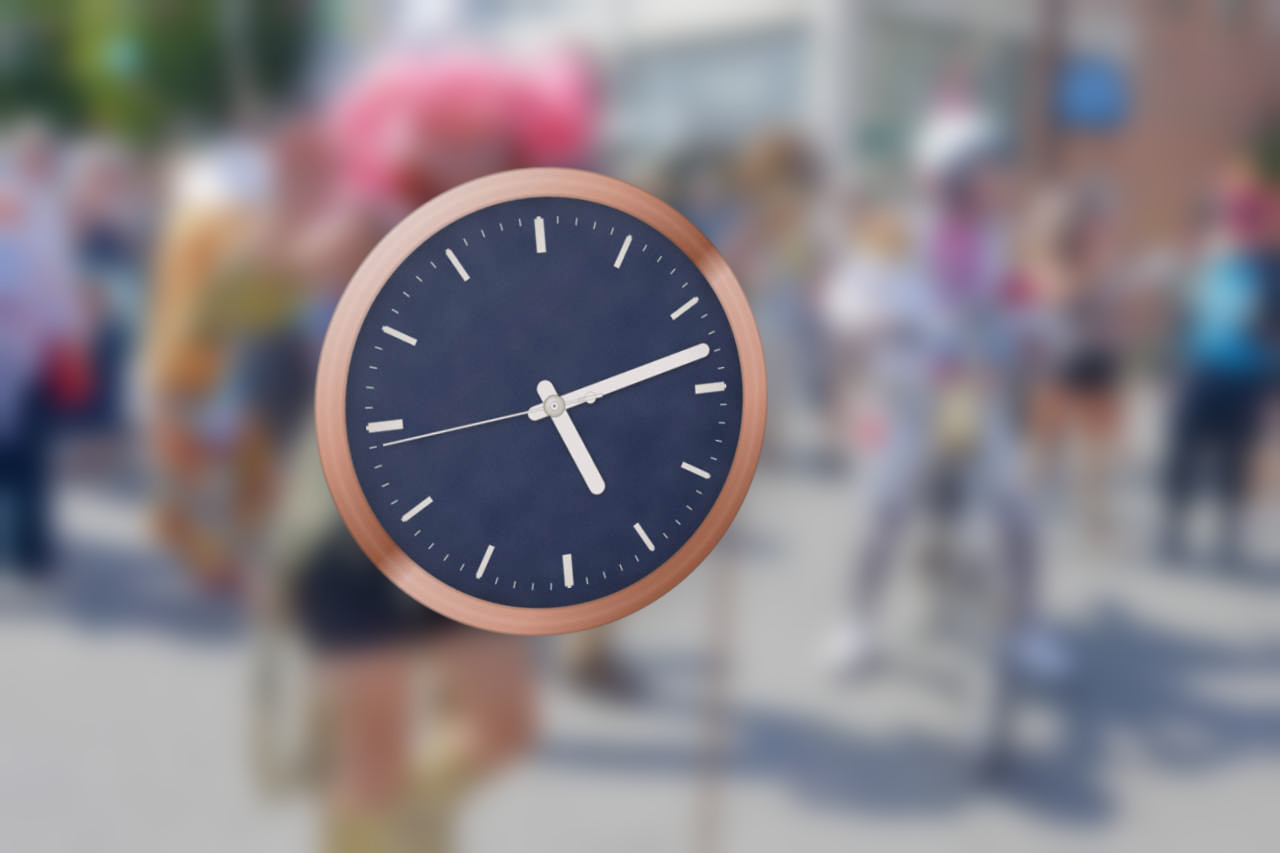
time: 5:12:44
